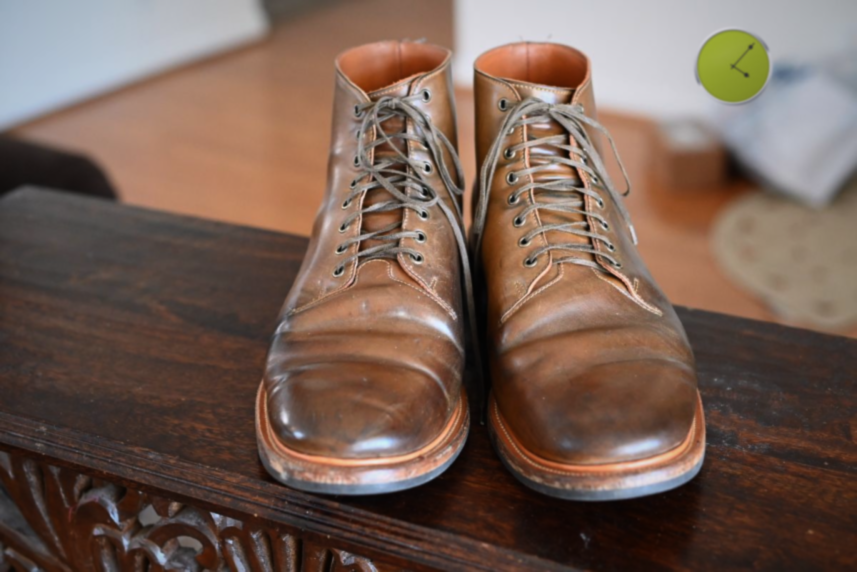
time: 4:07
